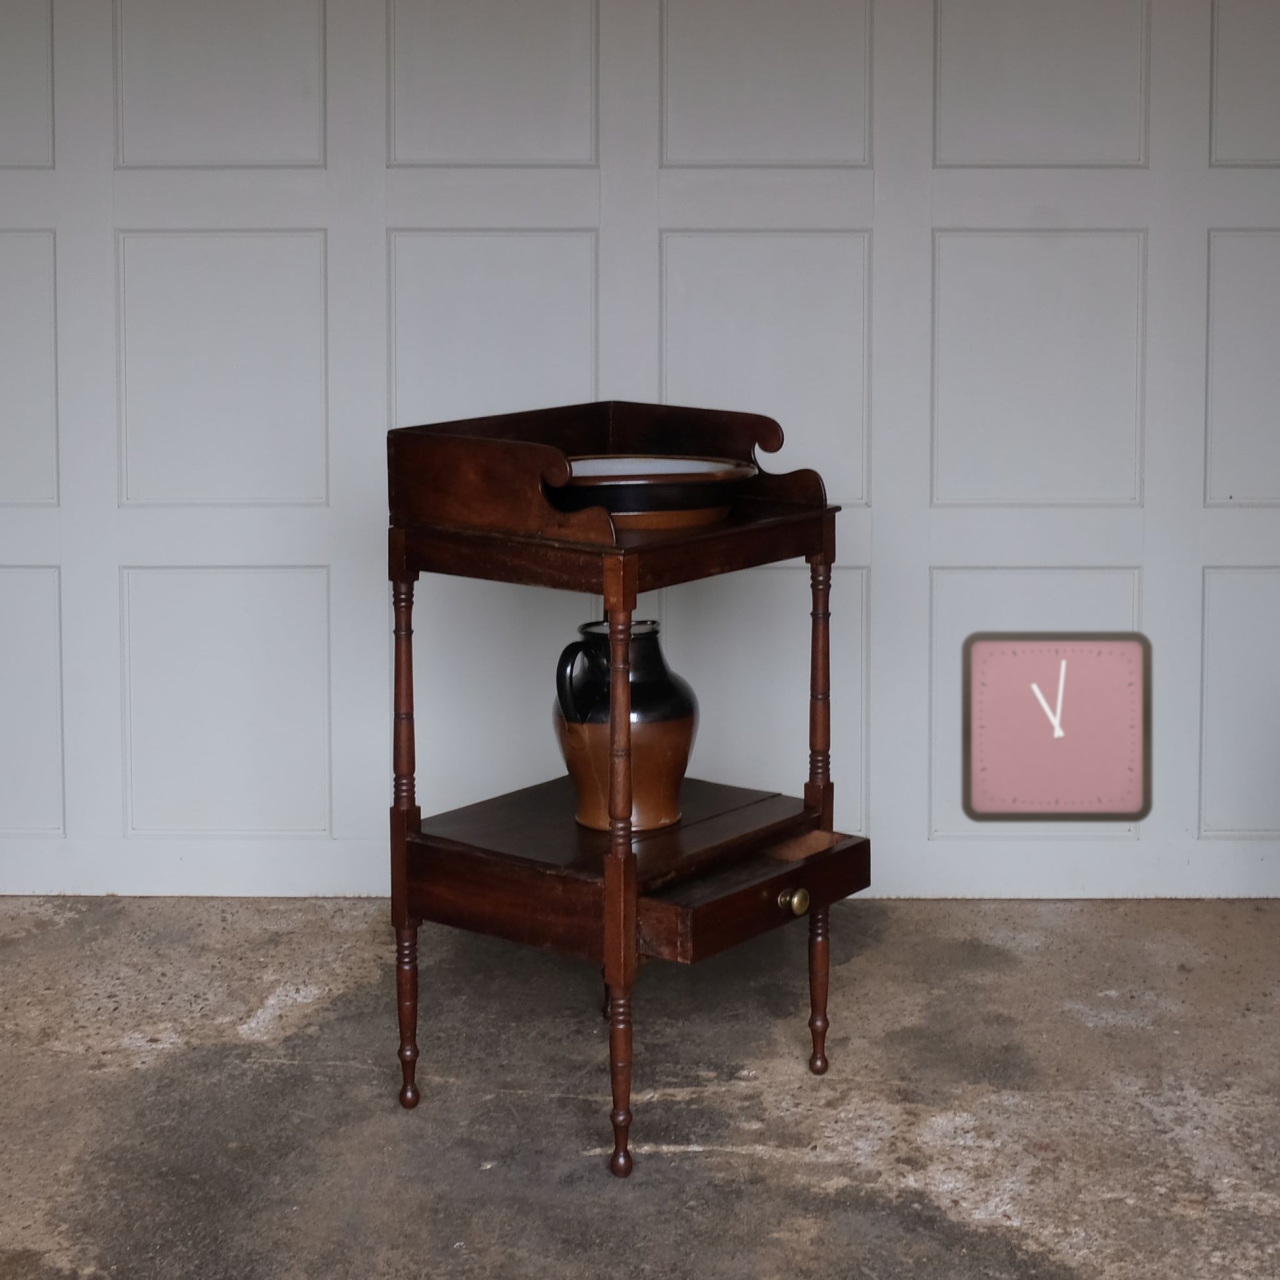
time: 11:01
